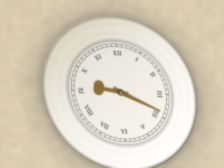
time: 9:19
